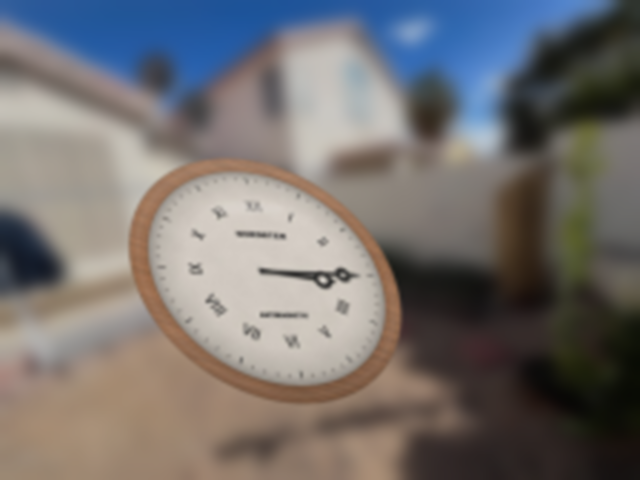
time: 3:15
